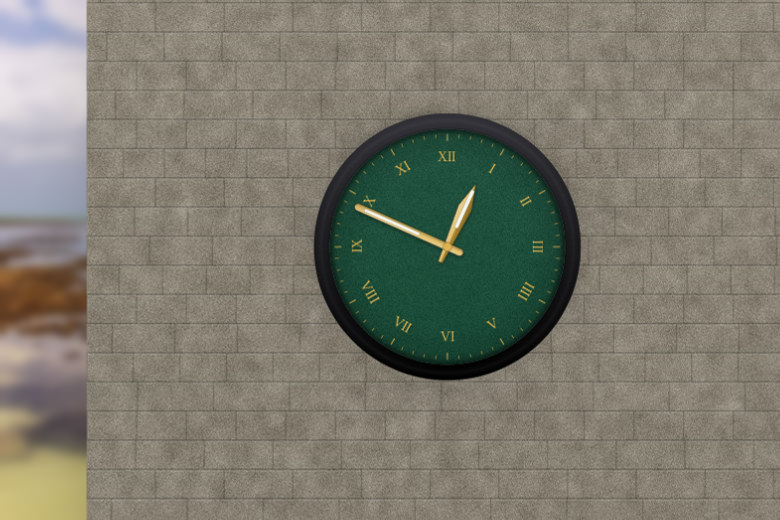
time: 12:49
